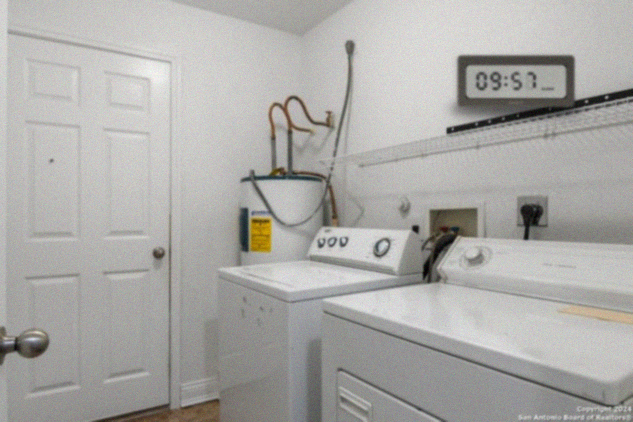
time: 9:57
